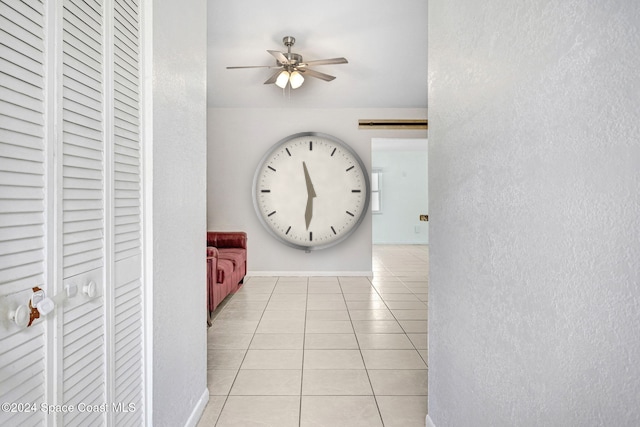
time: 11:31
